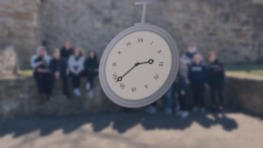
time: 2:38
